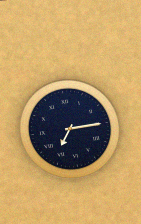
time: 7:15
